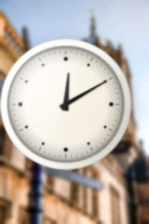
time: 12:10
